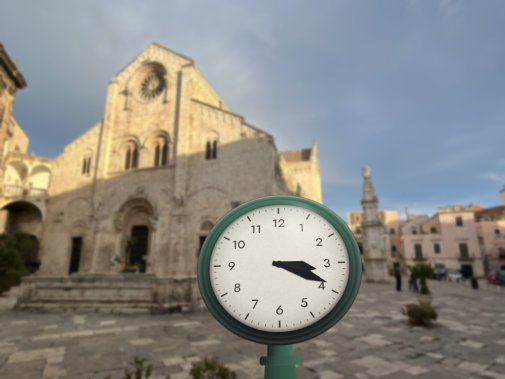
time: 3:19
